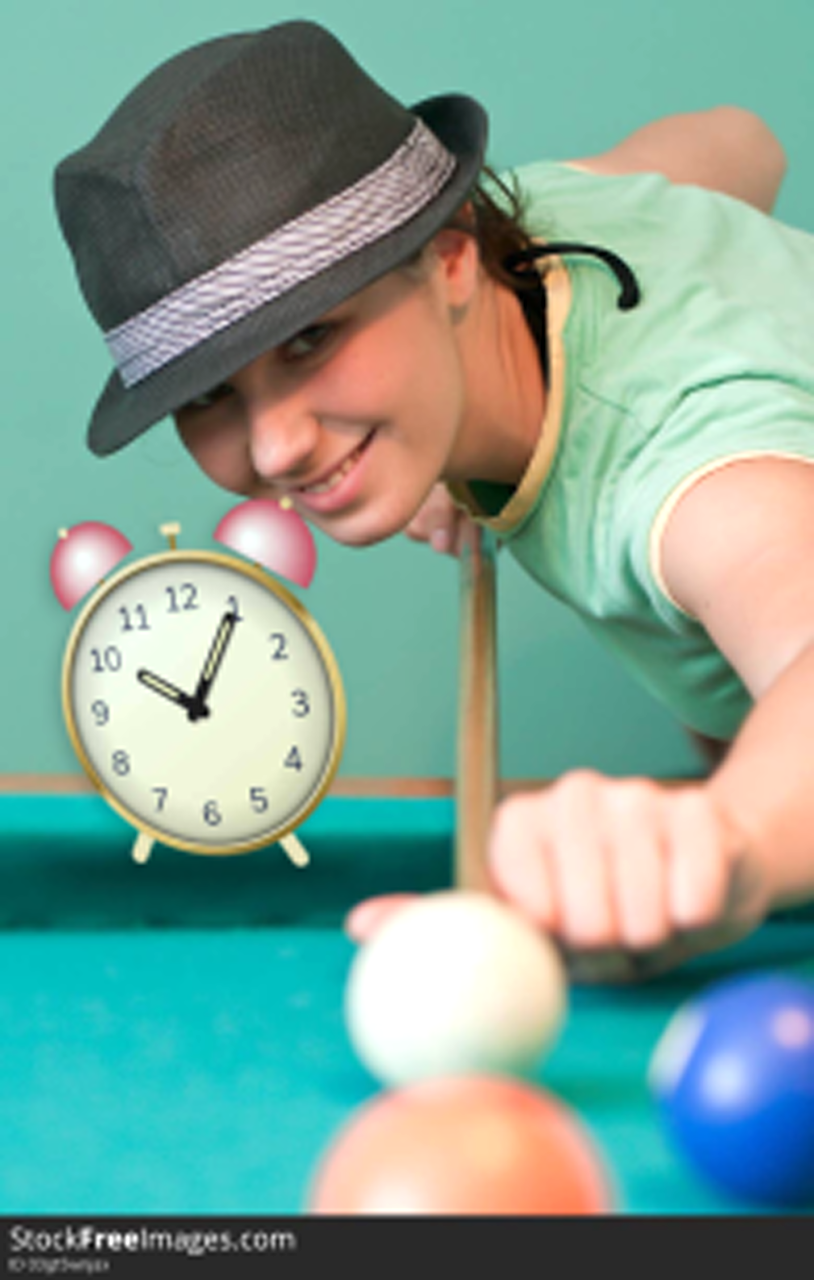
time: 10:05
